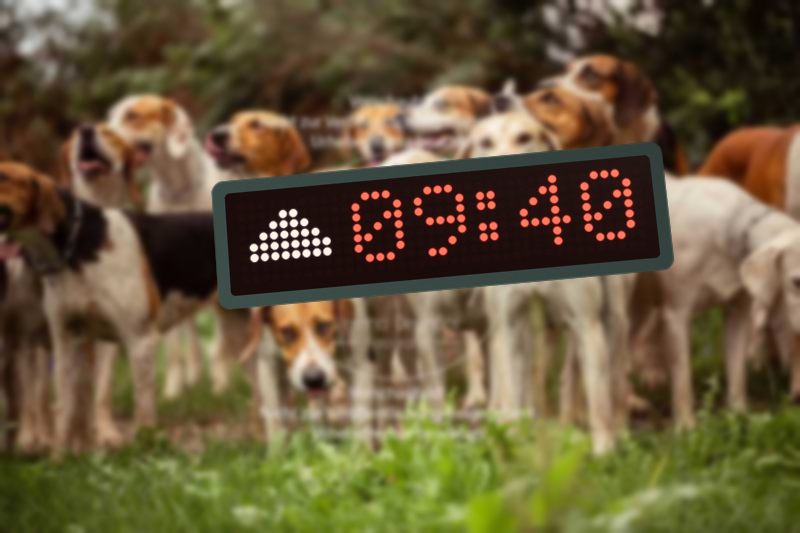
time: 9:40
